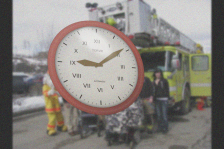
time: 9:09
